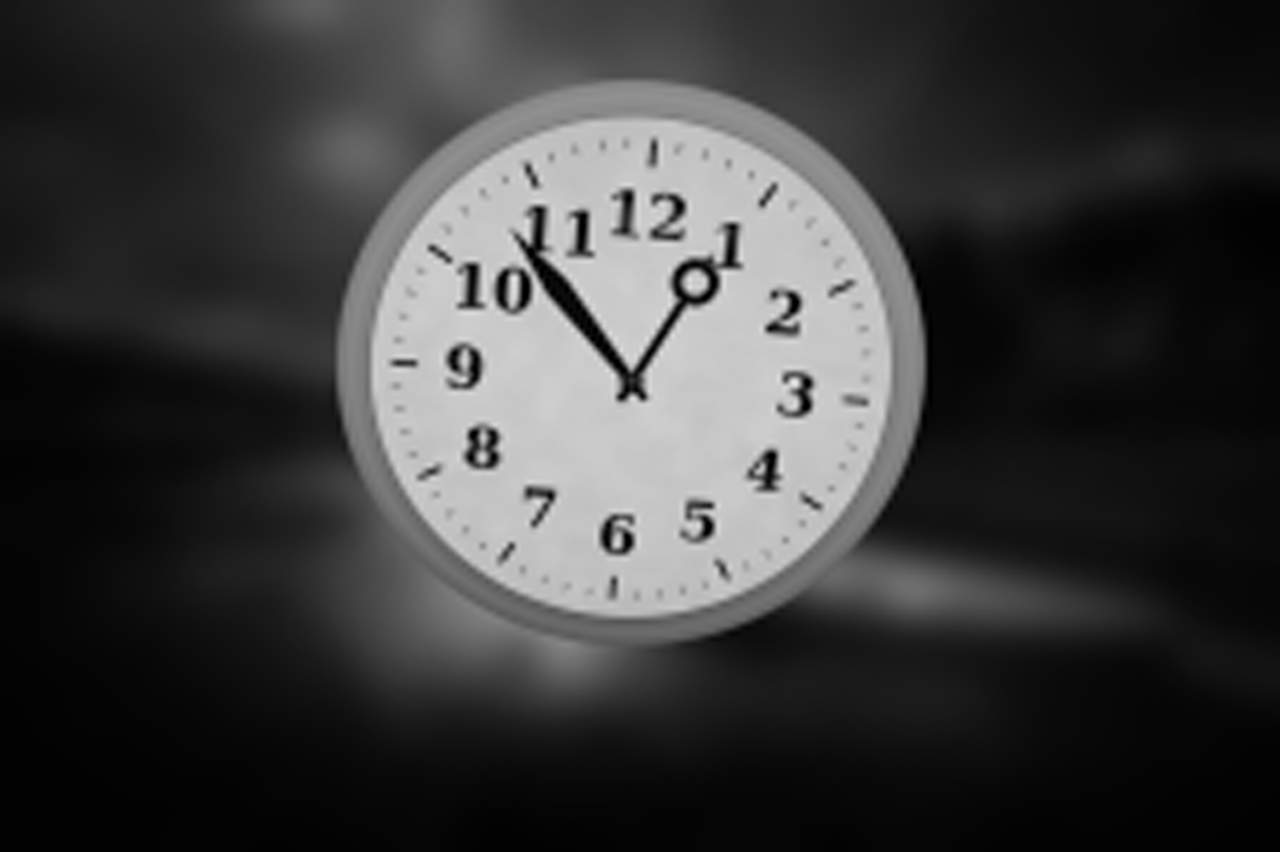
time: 12:53
